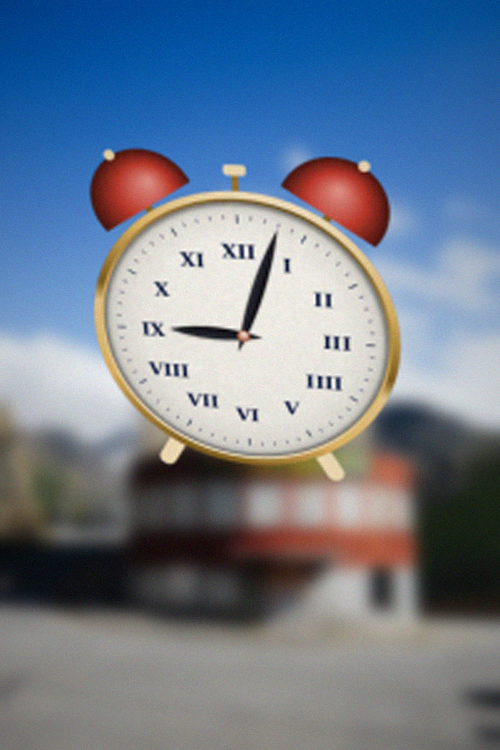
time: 9:03
